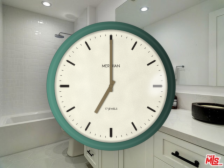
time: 7:00
